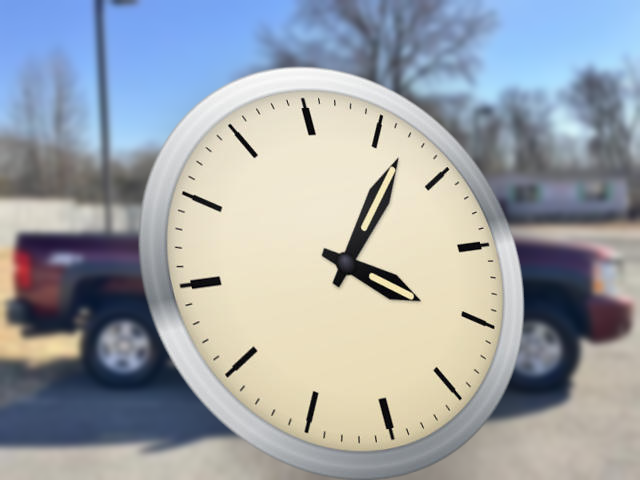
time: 4:07
